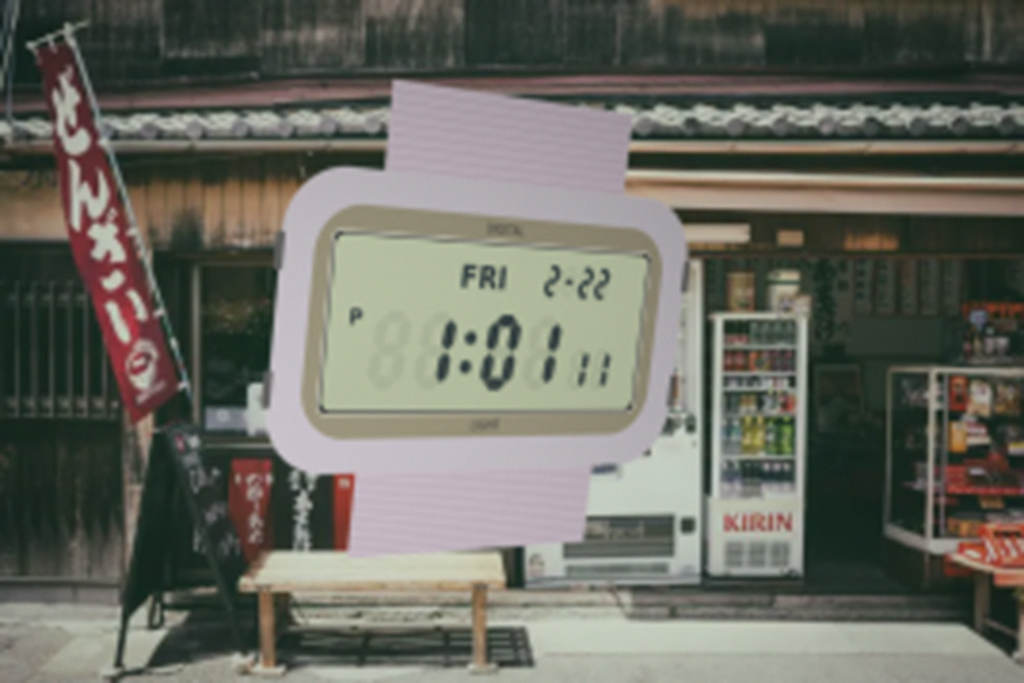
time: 1:01:11
